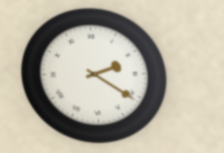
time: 2:21
